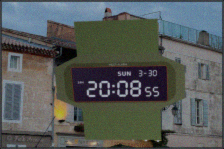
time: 20:08:55
